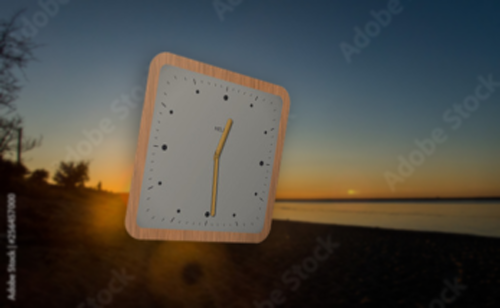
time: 12:29
